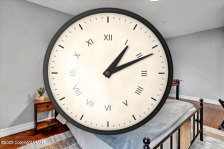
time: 1:11
